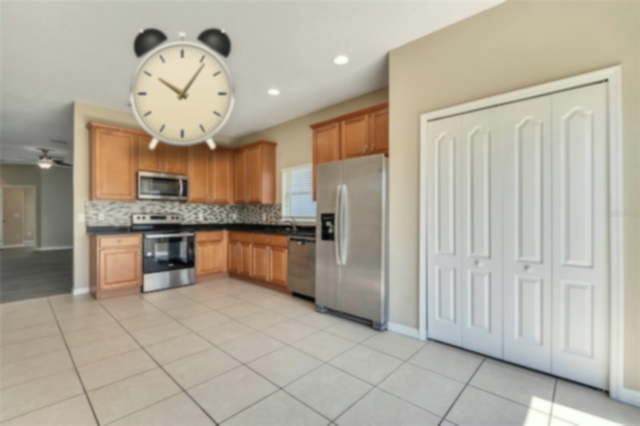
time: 10:06
